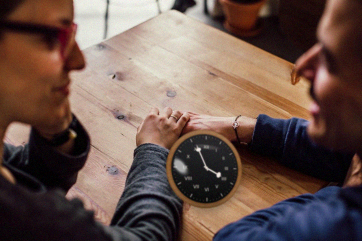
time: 3:56
